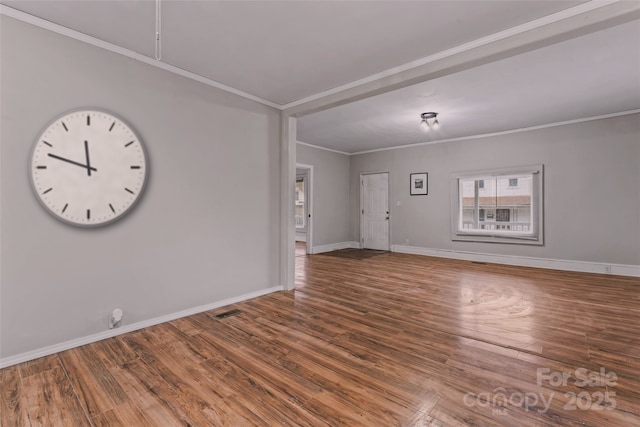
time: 11:48
